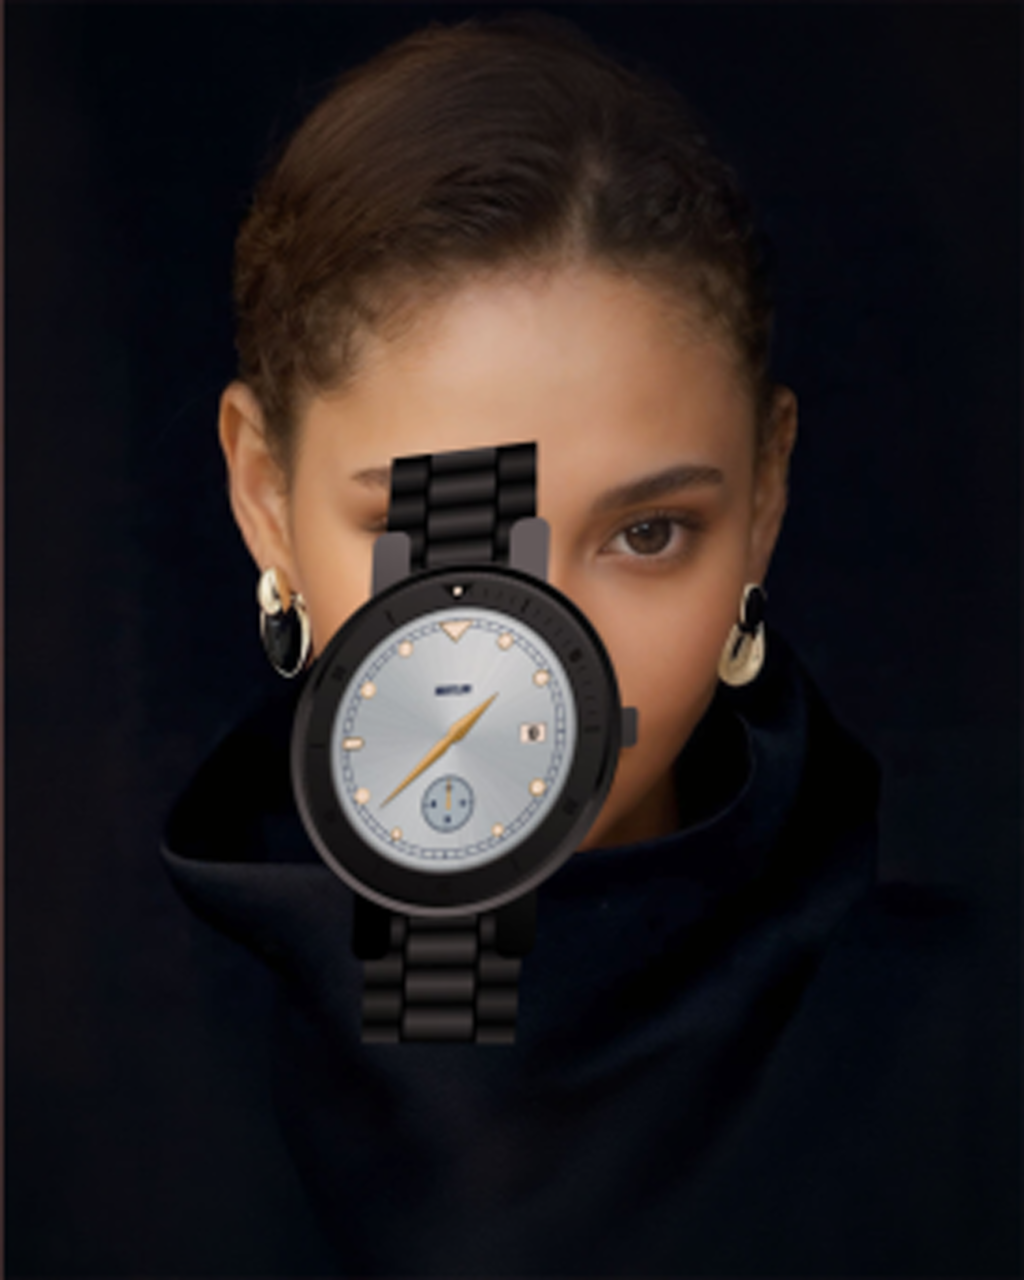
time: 1:38
